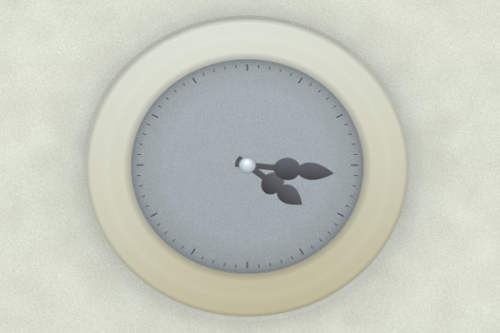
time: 4:16
